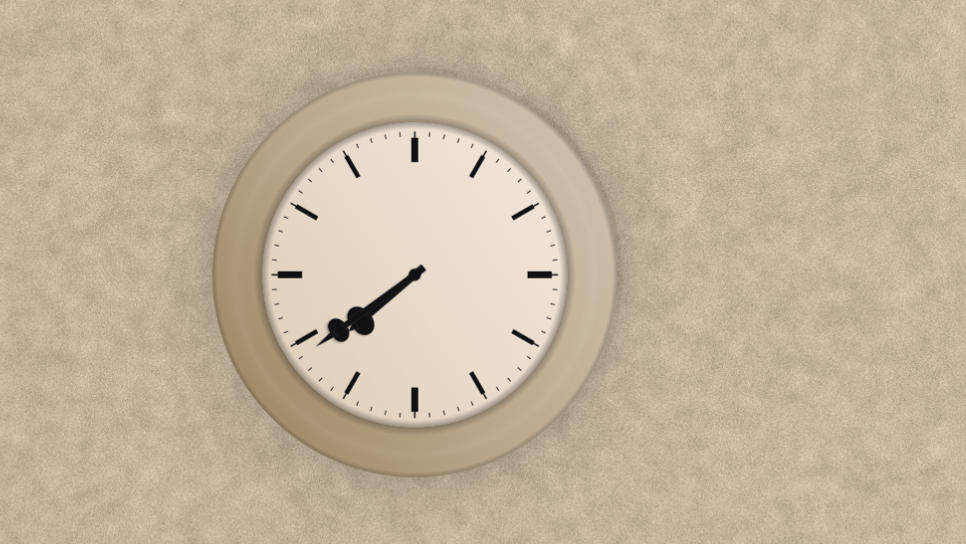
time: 7:39
